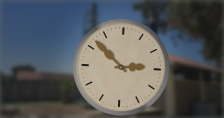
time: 2:52
